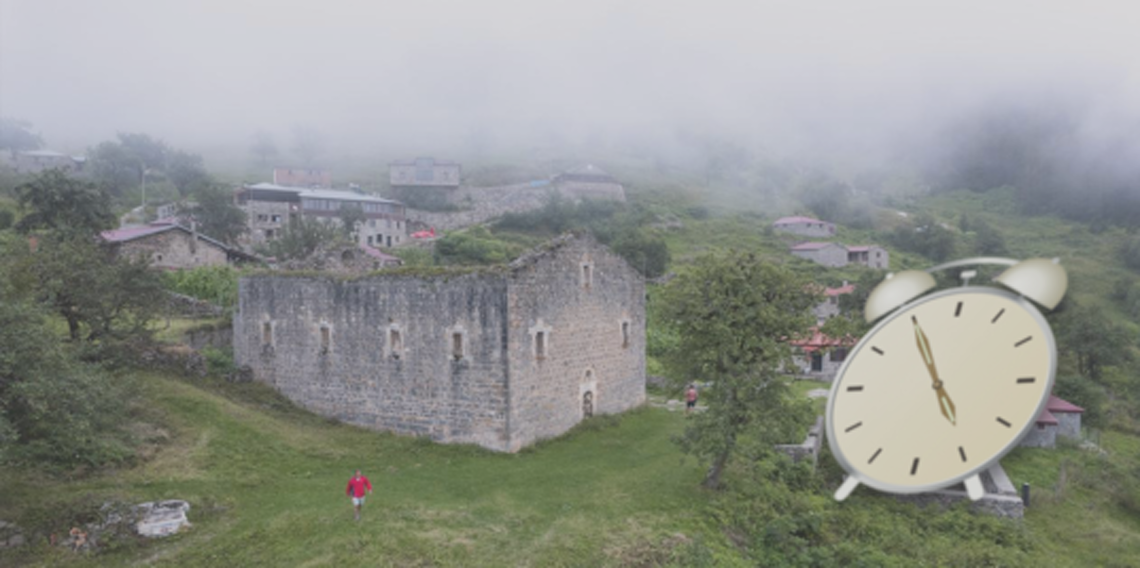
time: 4:55
